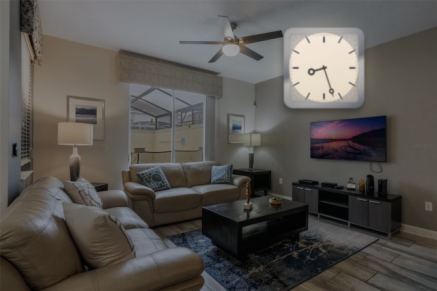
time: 8:27
